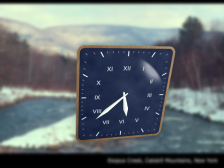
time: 5:38
